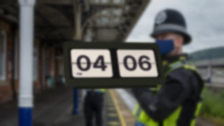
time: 4:06
